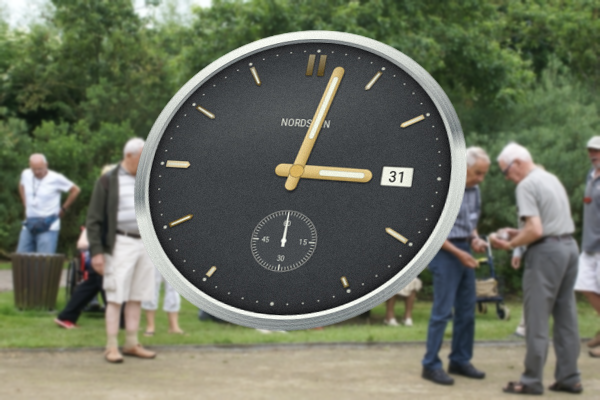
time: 3:02
